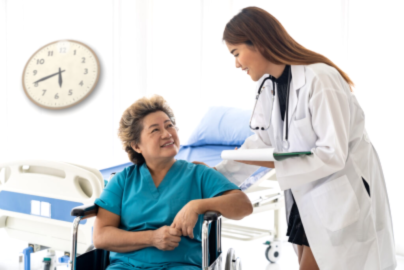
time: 5:41
